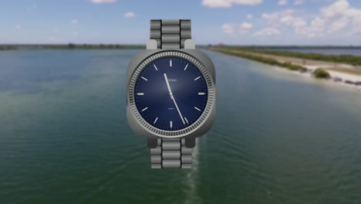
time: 11:26
